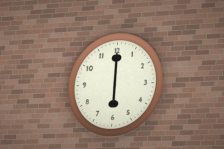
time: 6:00
